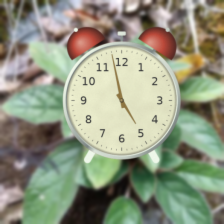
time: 4:58
